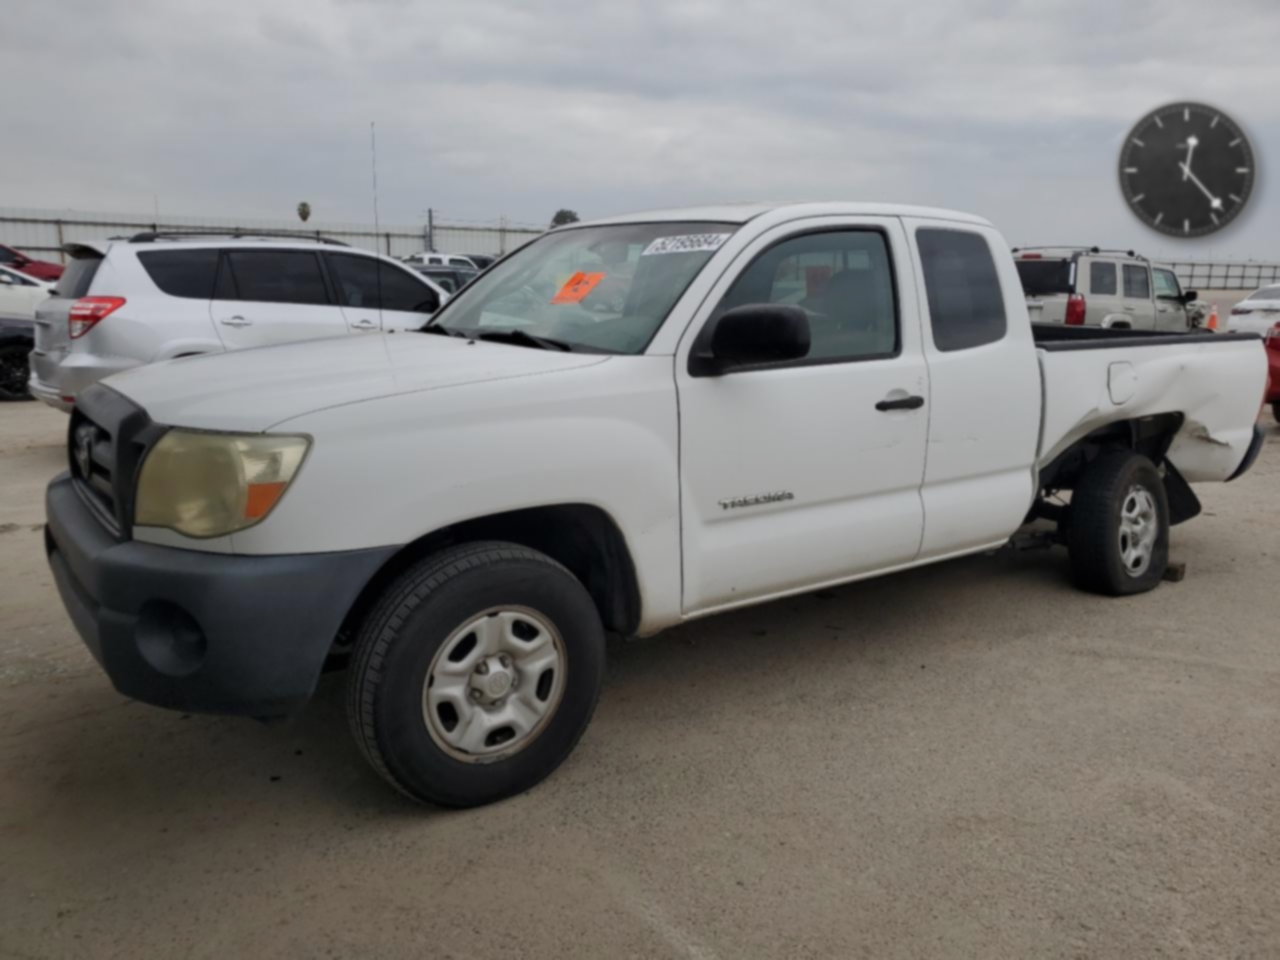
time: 12:23
